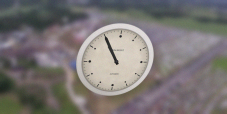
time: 10:55
